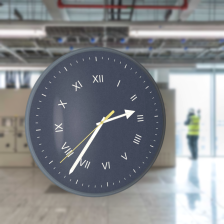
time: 2:36:39
